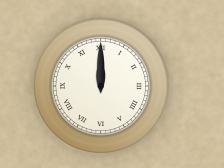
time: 12:00
